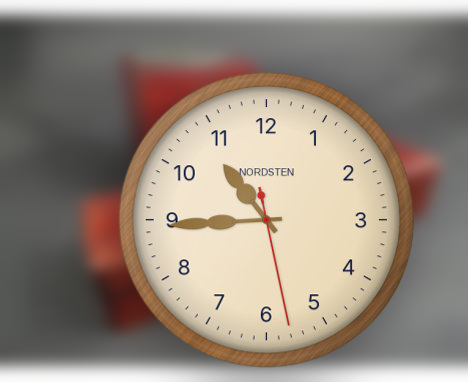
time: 10:44:28
